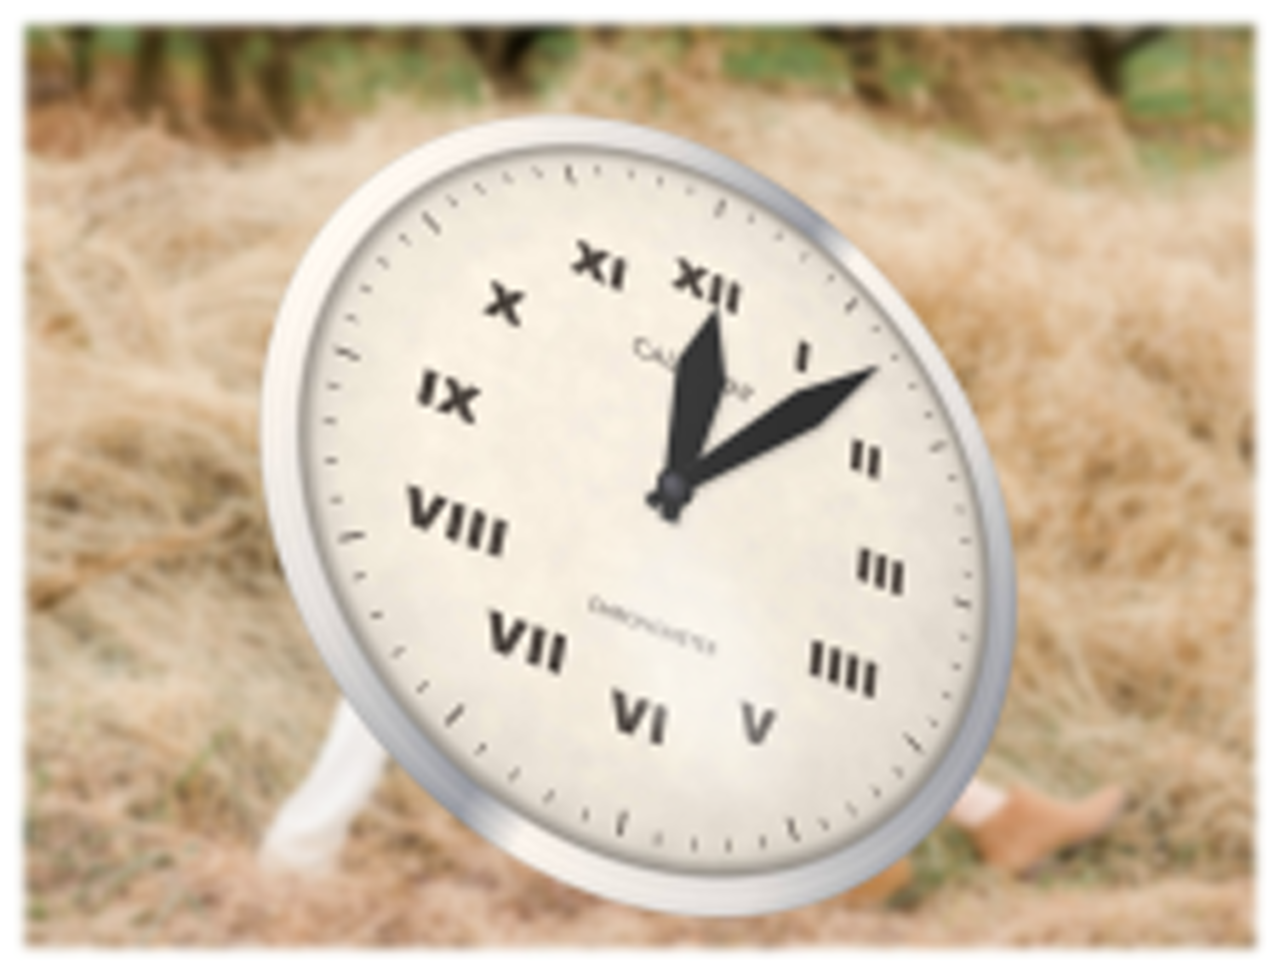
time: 12:07
